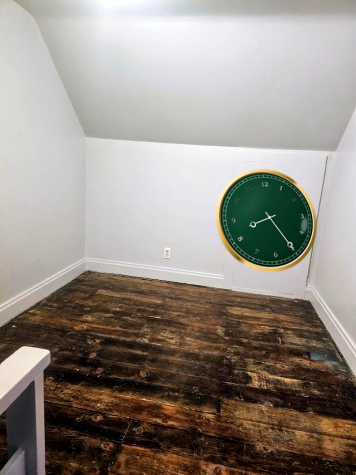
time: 8:25
